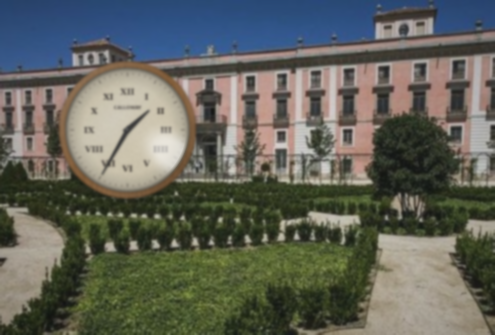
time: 1:35
